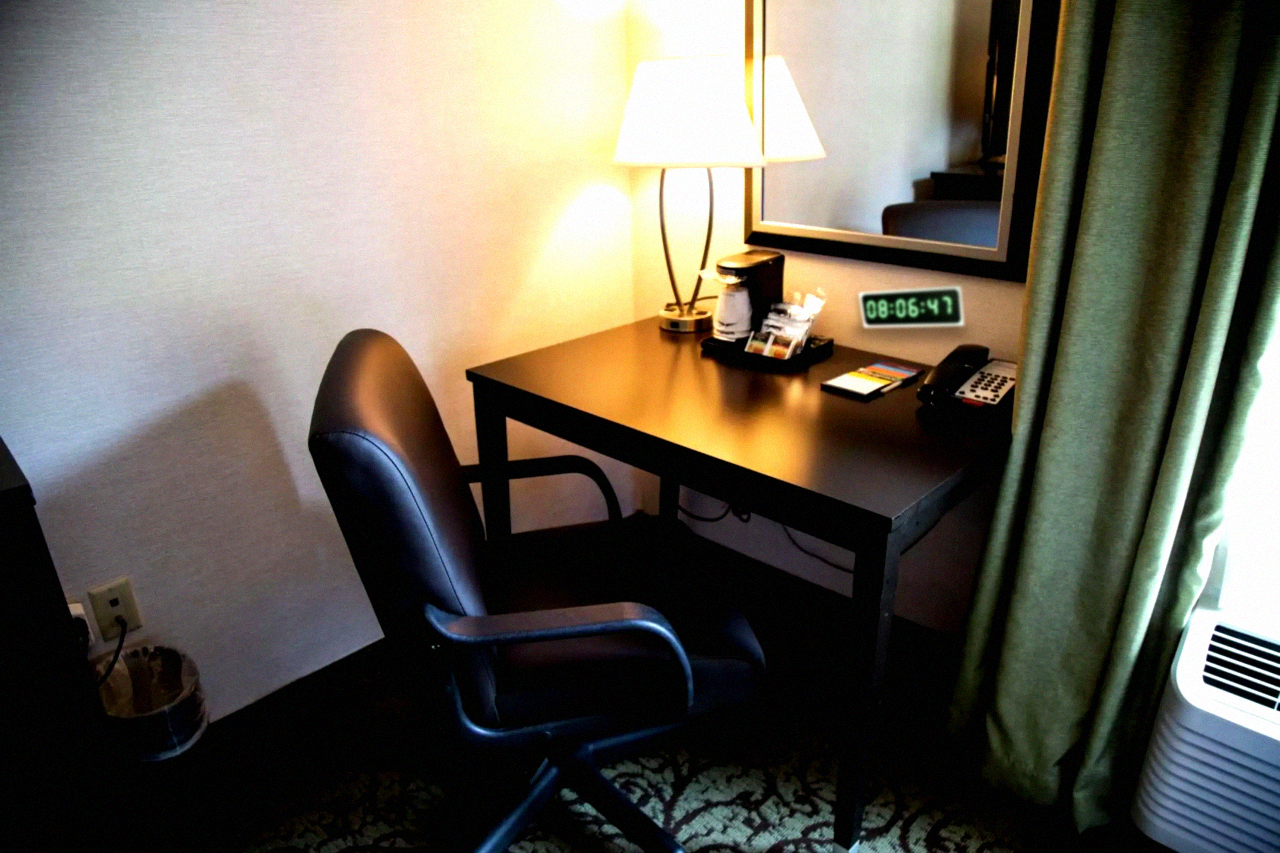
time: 8:06:47
